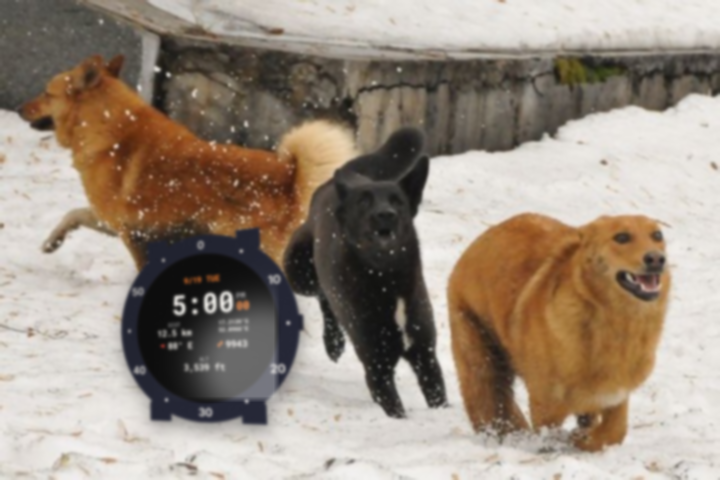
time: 5:00
